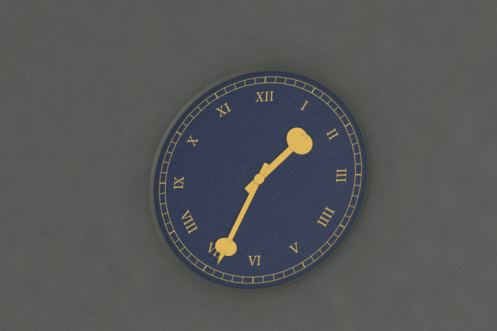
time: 1:34
